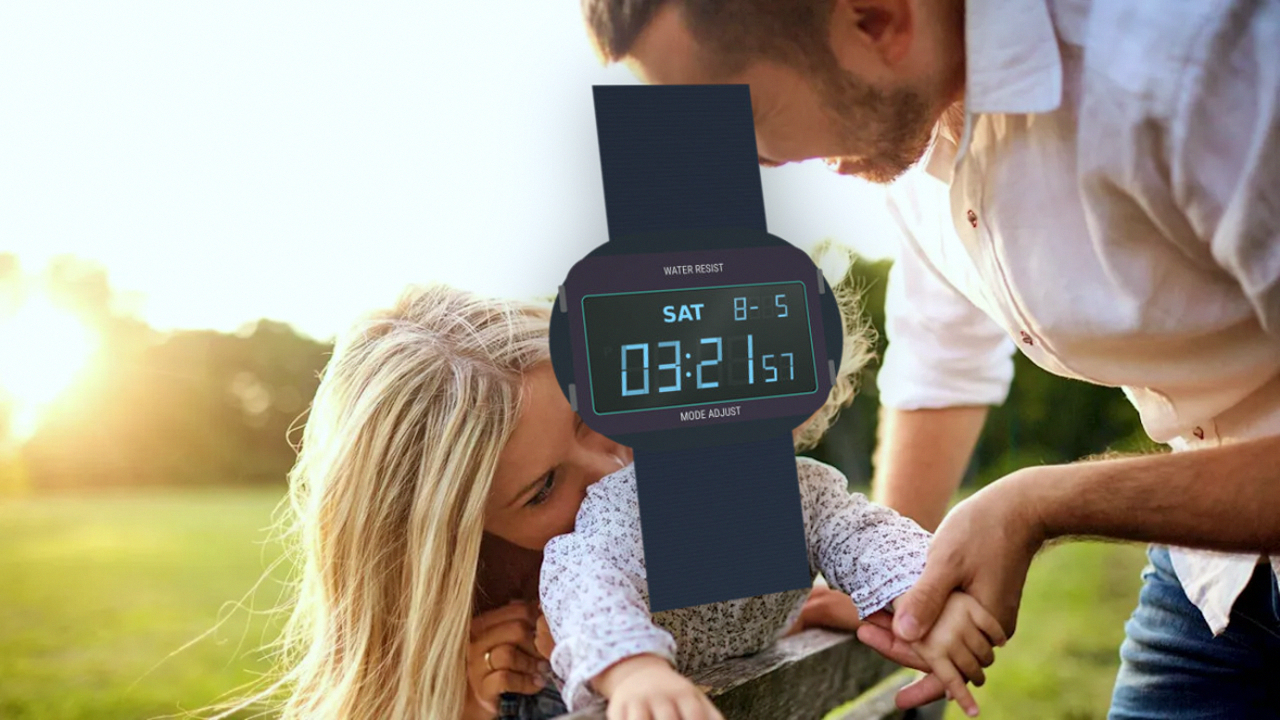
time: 3:21:57
